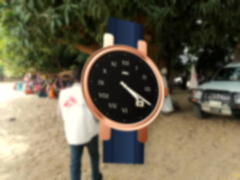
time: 4:20
